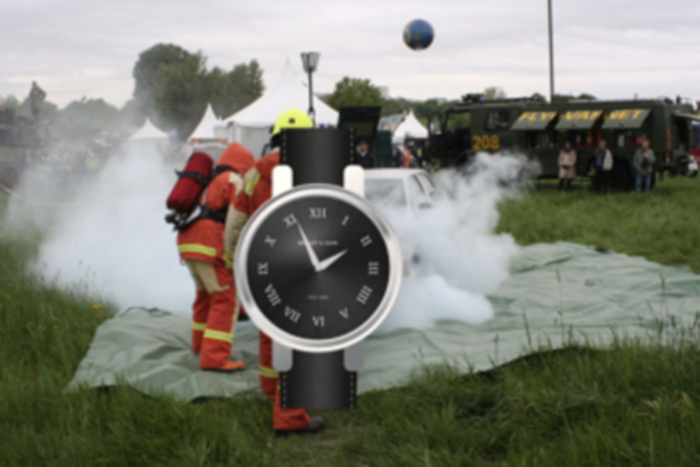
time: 1:56
